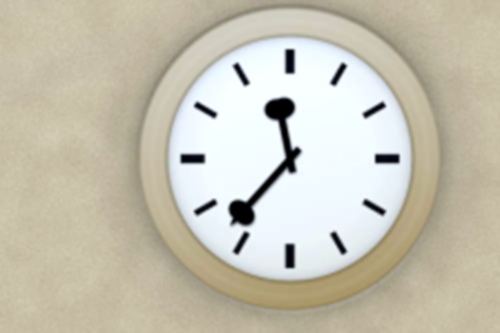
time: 11:37
